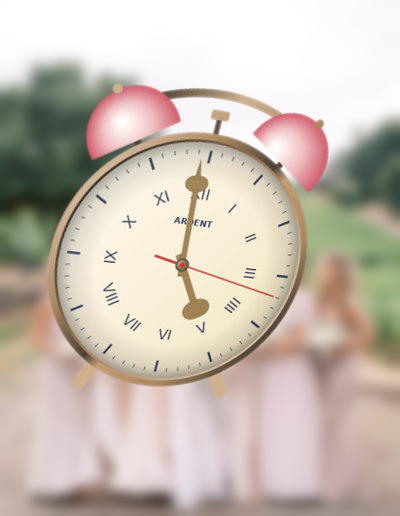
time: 4:59:17
